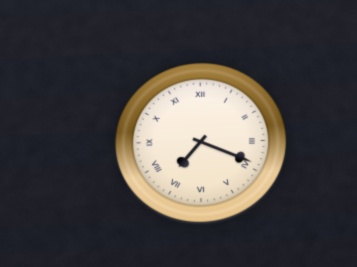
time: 7:19
